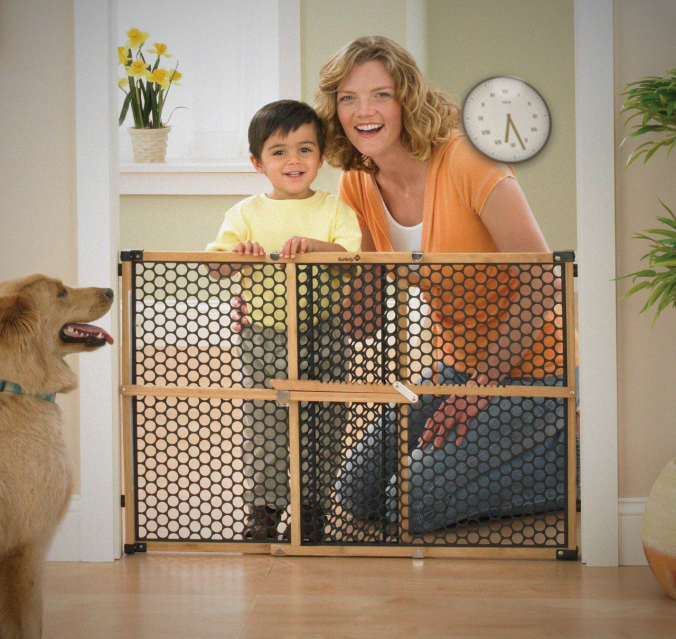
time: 6:27
